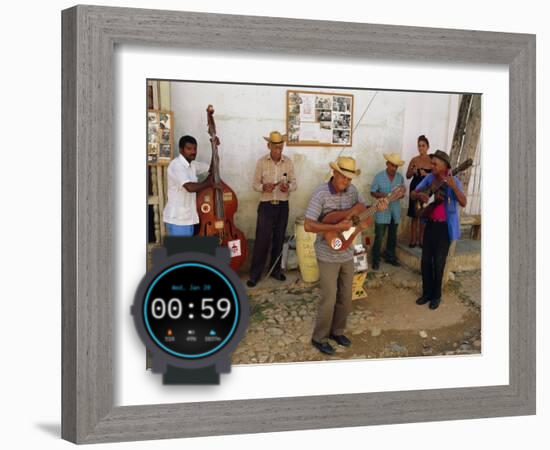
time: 0:59
